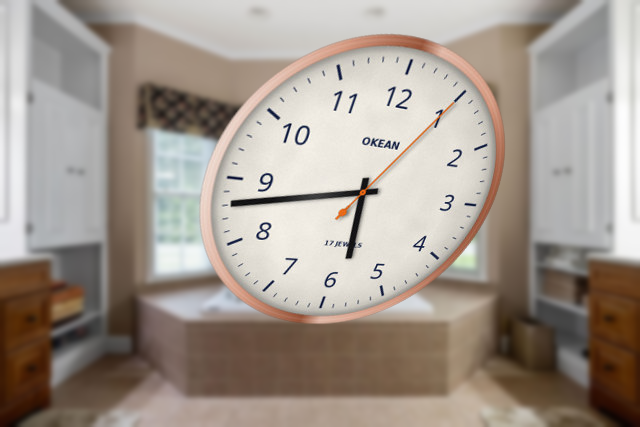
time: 5:43:05
